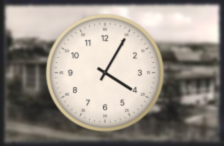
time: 4:05
